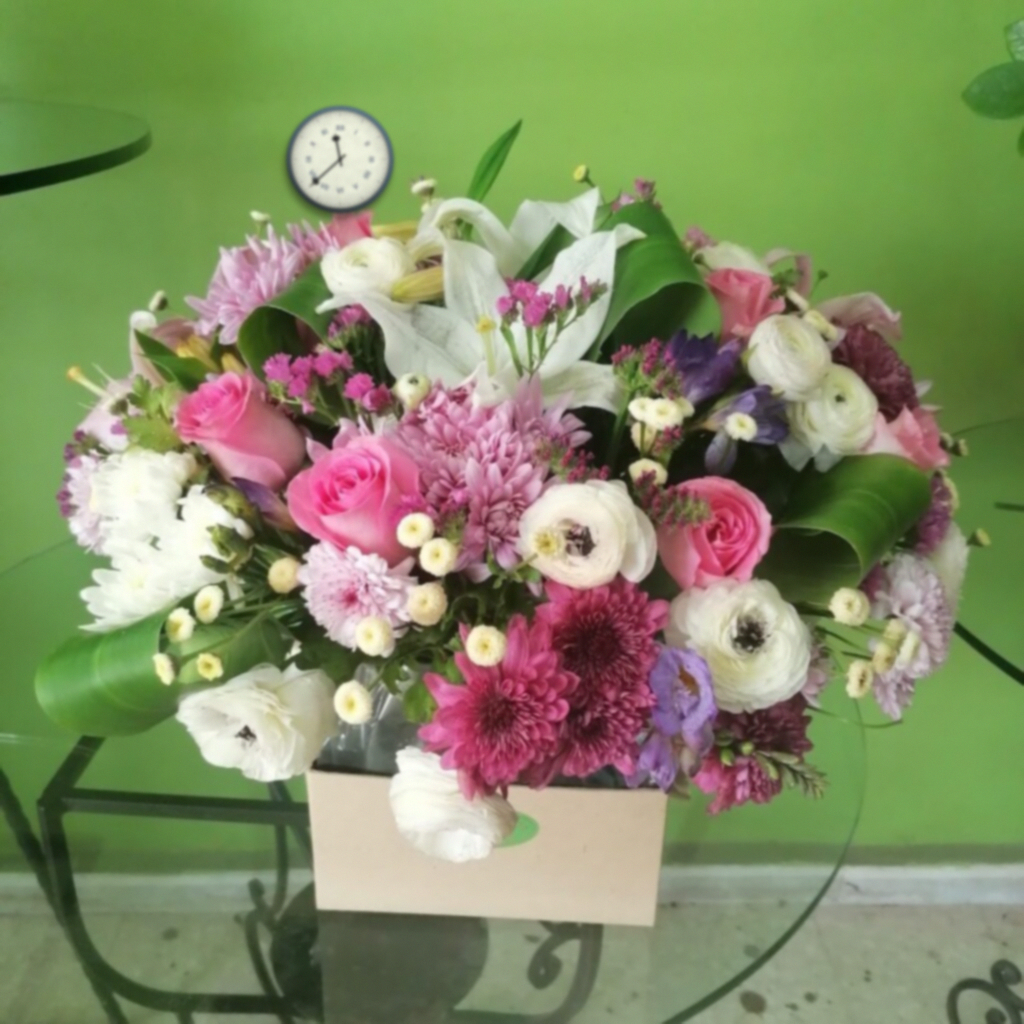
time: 11:38
